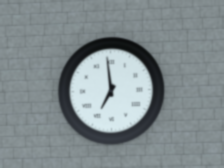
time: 6:59
